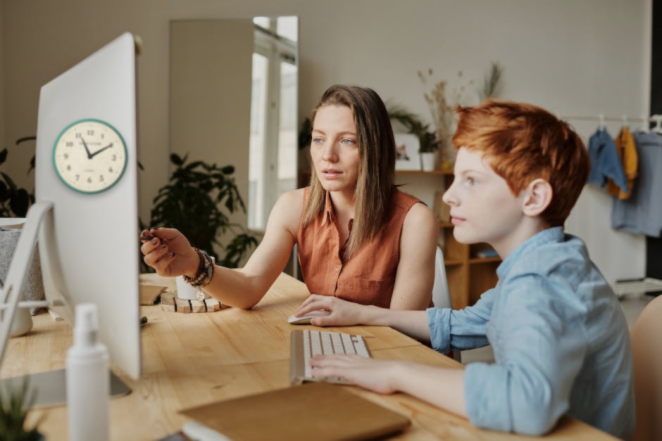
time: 11:10
